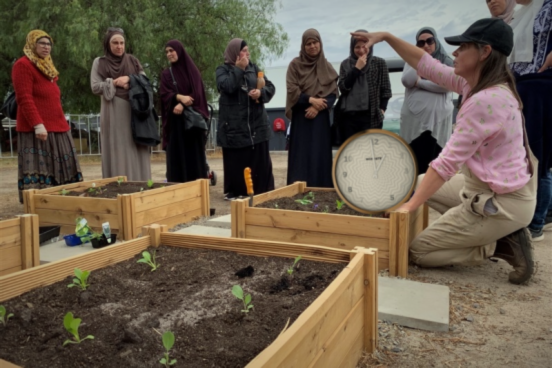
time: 12:59
